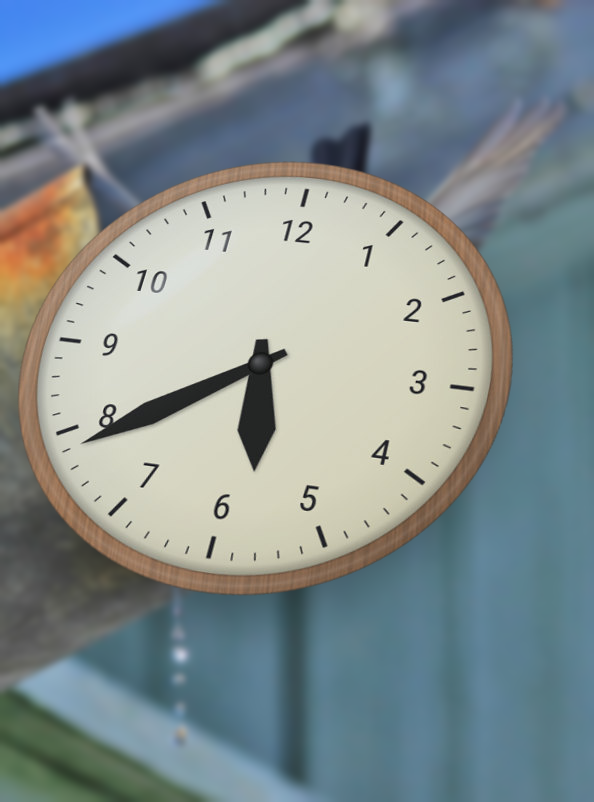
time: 5:39
